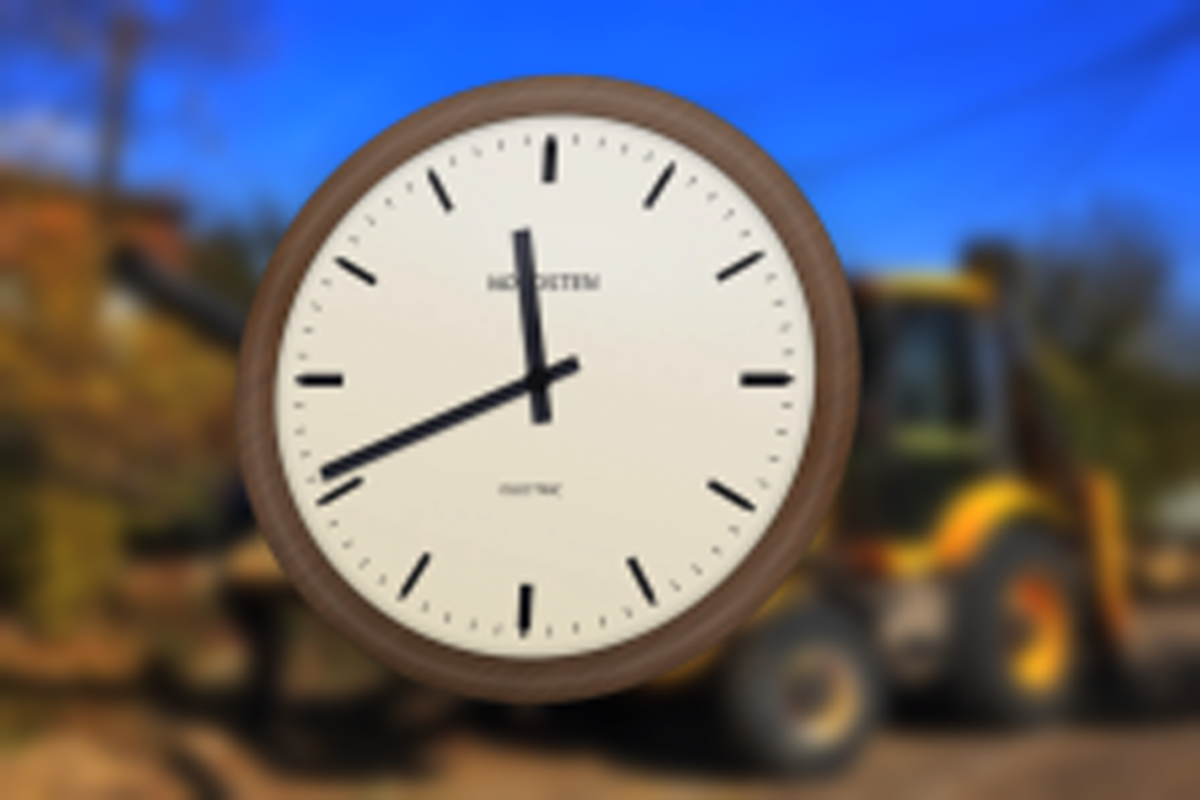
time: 11:41
